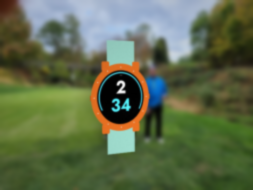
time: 2:34
